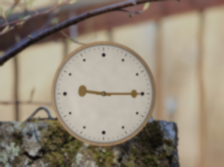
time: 9:15
